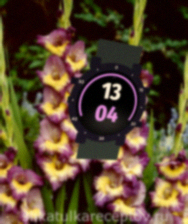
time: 13:04
